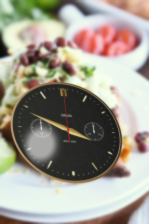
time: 3:49
